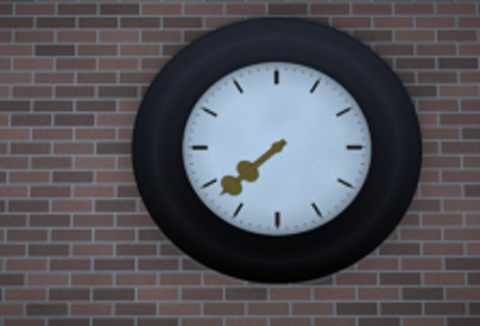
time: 7:38
